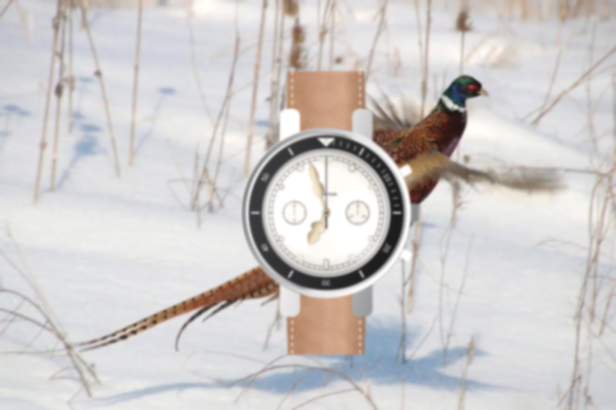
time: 6:57
